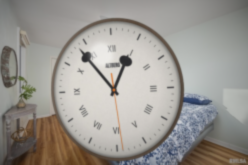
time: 12:53:29
